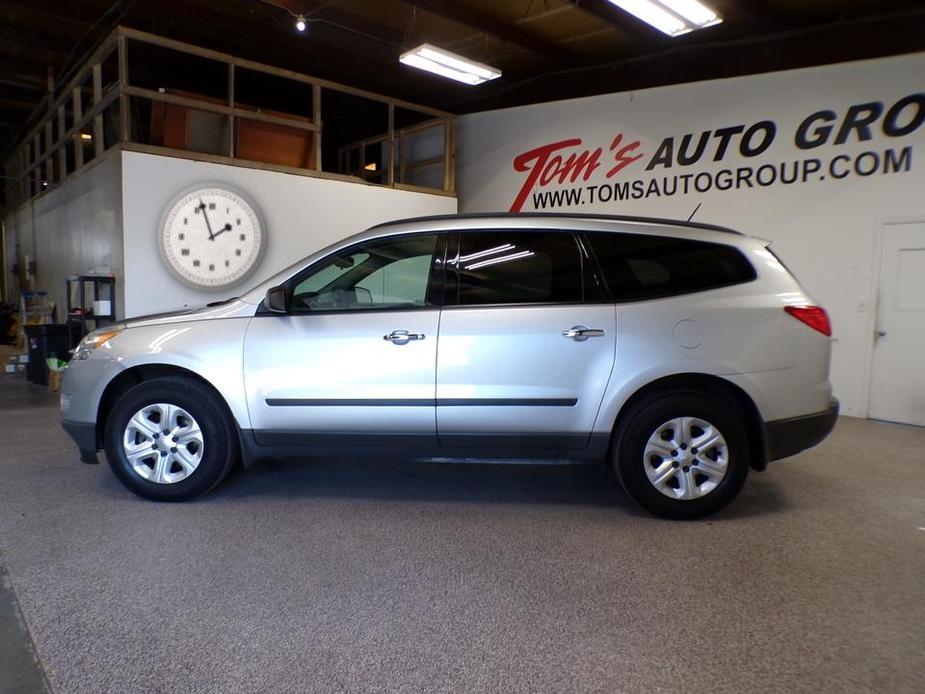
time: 1:57
